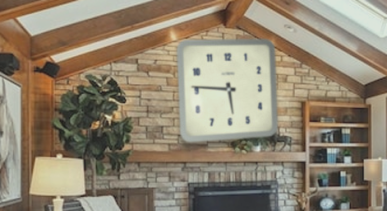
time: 5:46
